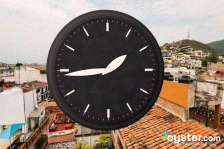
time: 1:44
